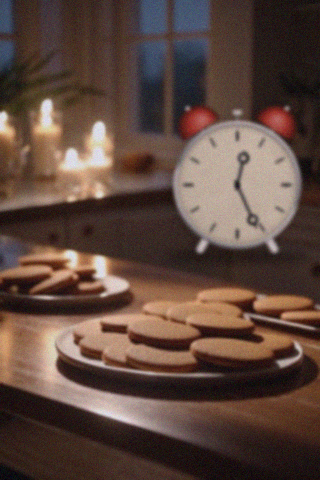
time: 12:26
